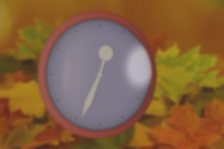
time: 12:34
